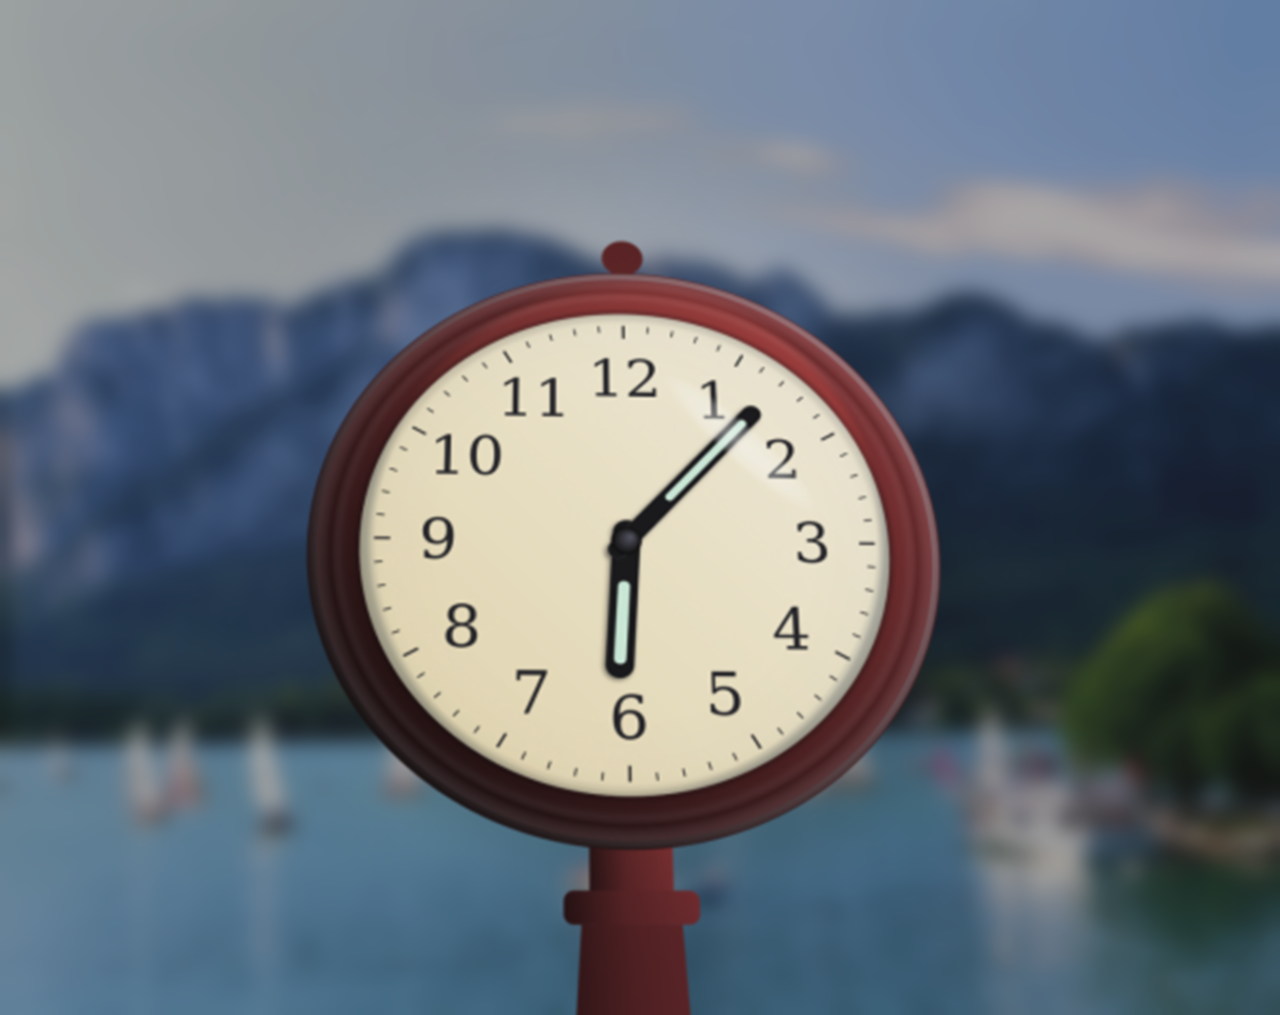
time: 6:07
